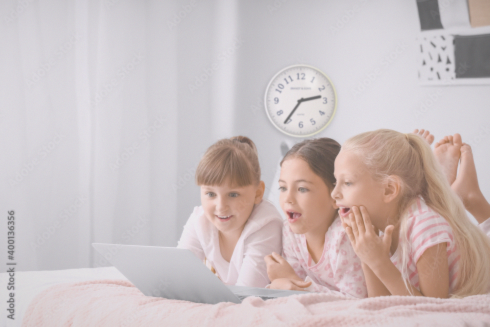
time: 2:36
